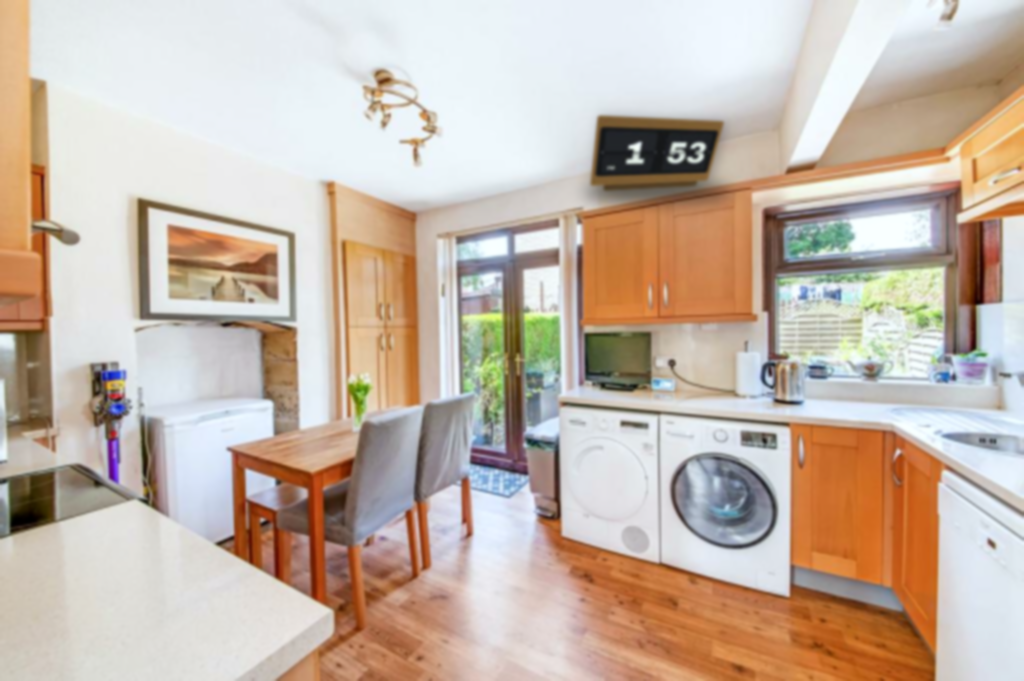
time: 1:53
